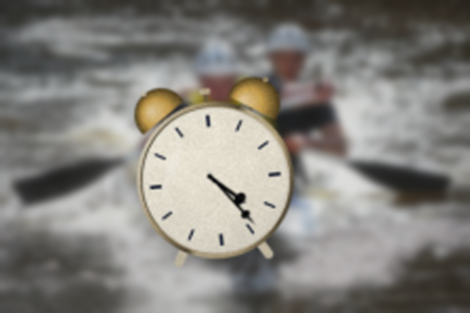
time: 4:24
